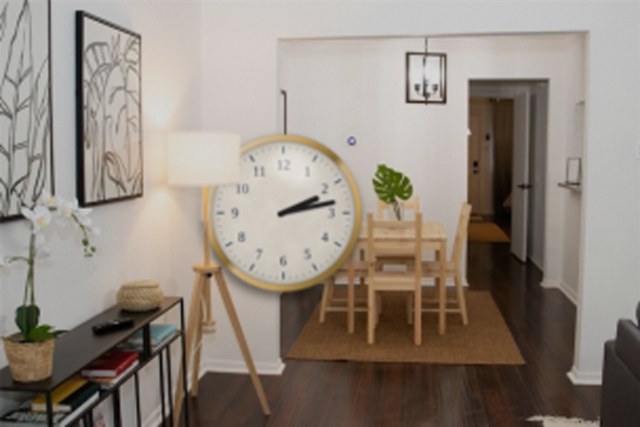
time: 2:13
